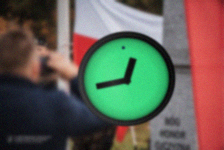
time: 12:44
